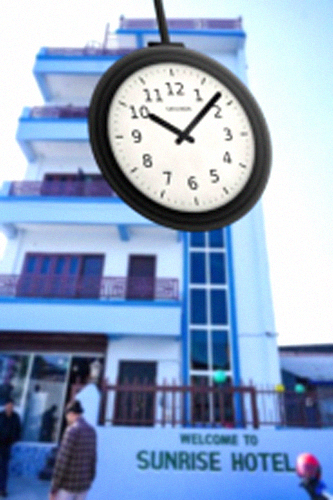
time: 10:08
